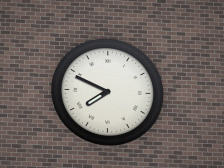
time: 7:49
